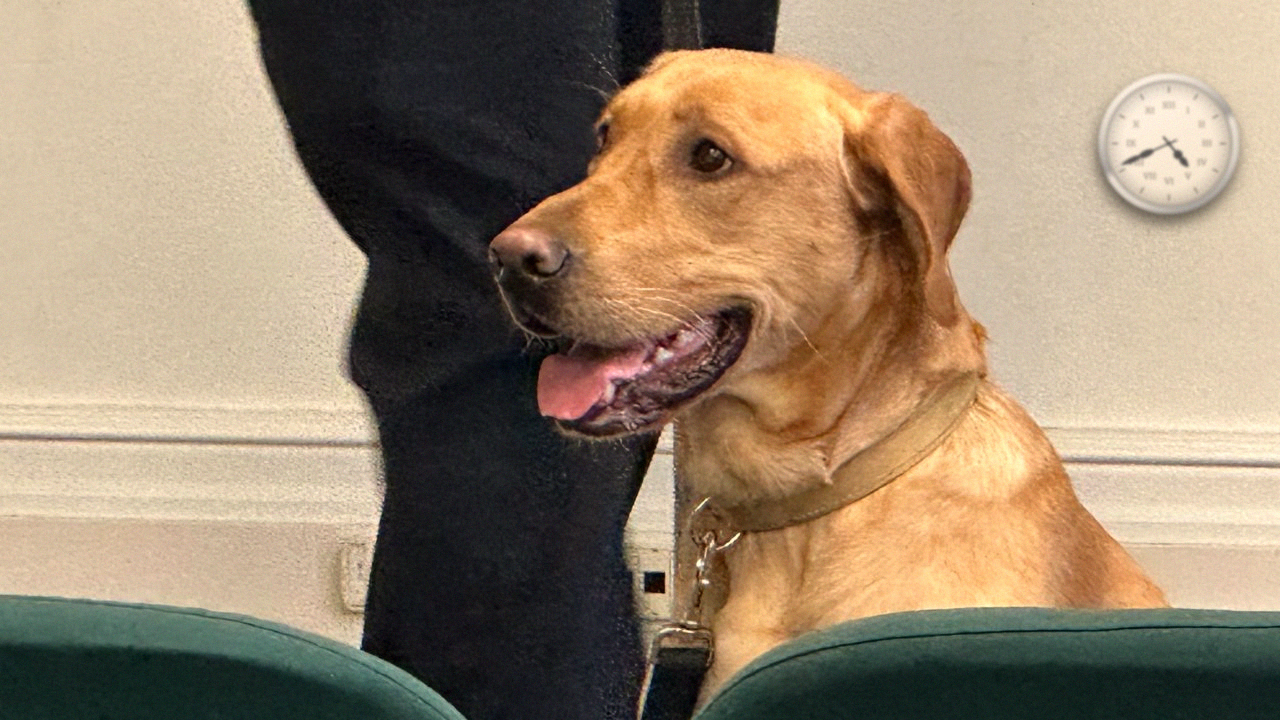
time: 4:41
